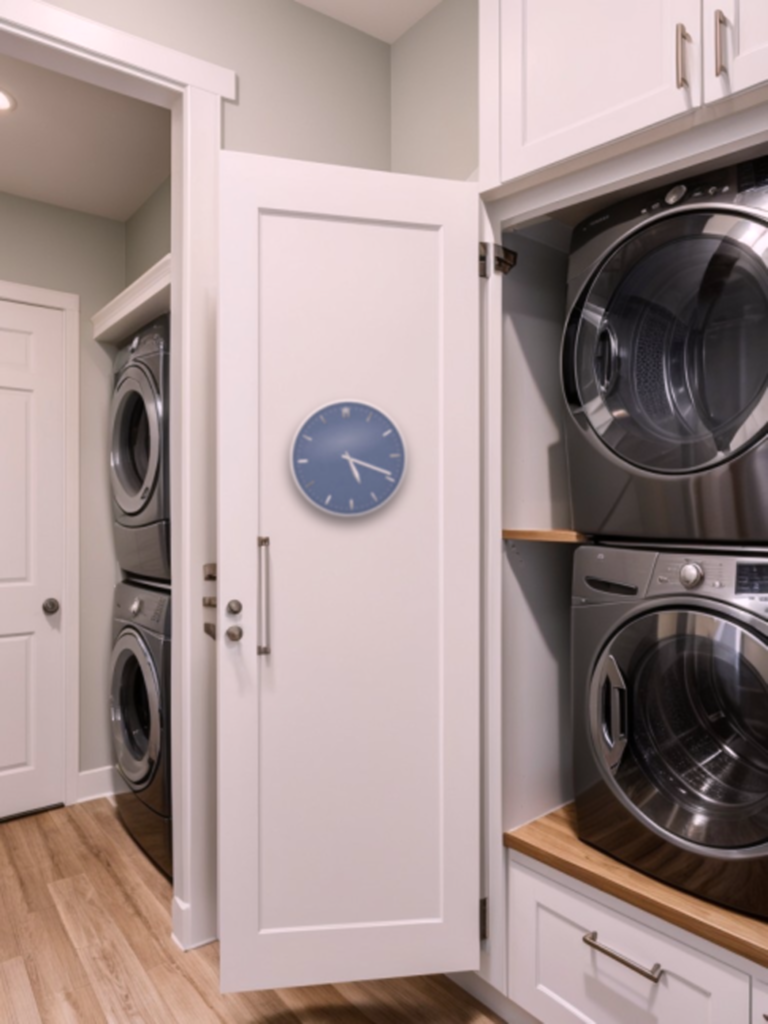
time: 5:19
